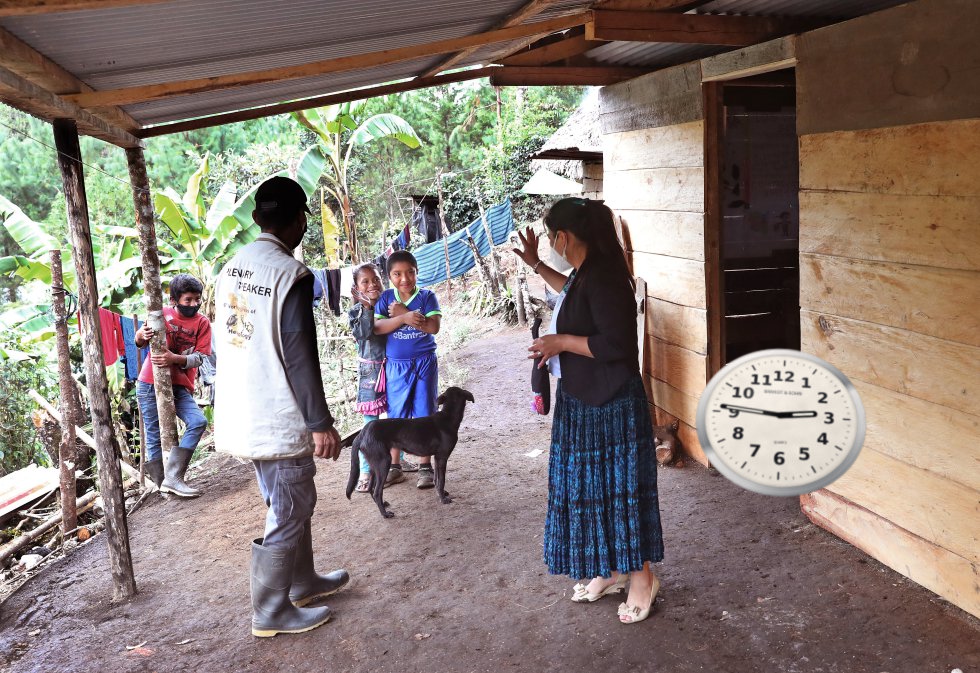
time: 2:46
